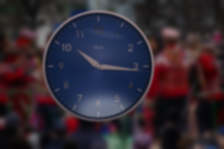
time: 10:16
